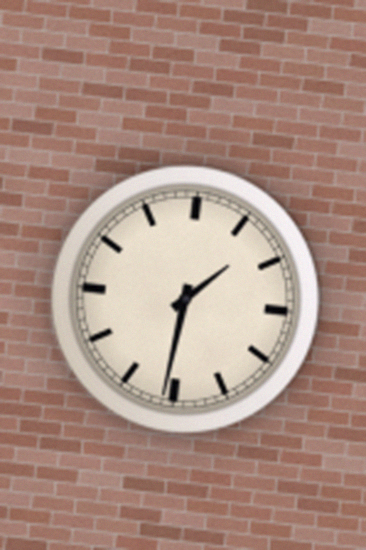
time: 1:31
